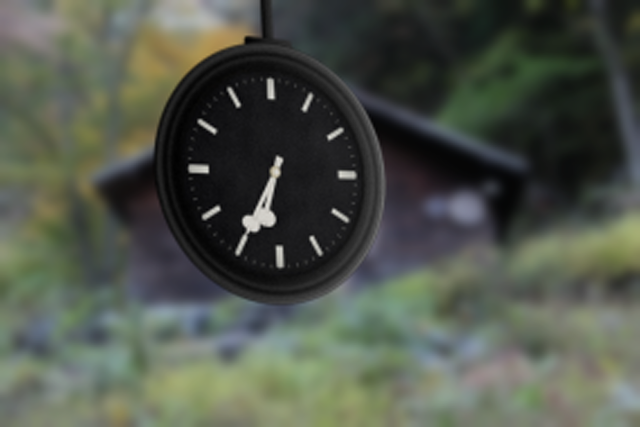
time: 6:35
